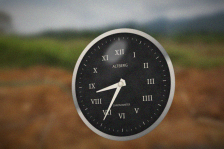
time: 8:35
